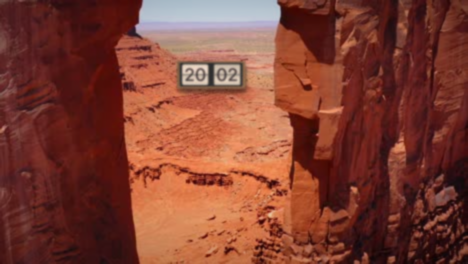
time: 20:02
